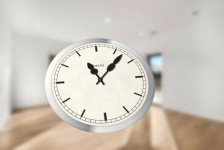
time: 11:07
